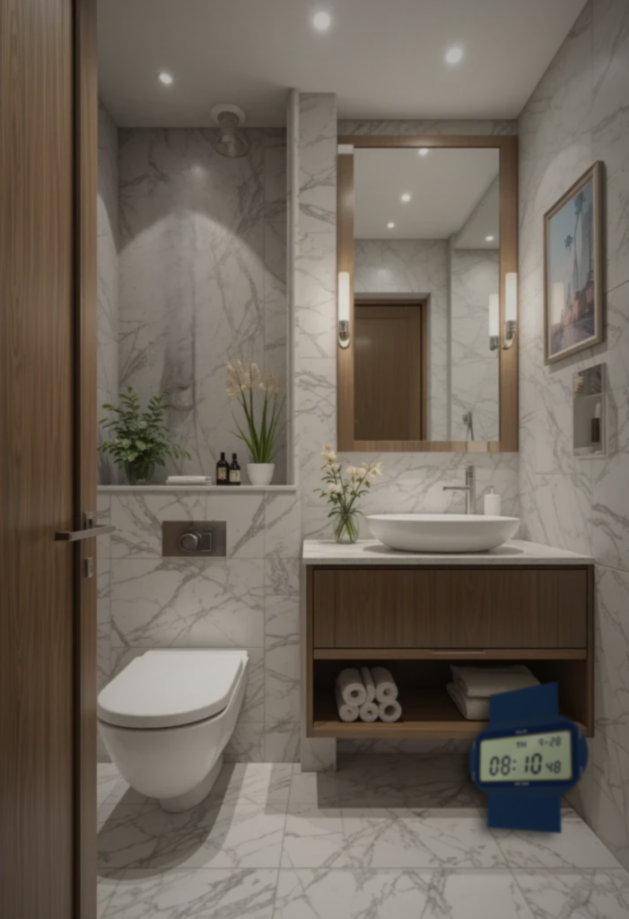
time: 8:10
